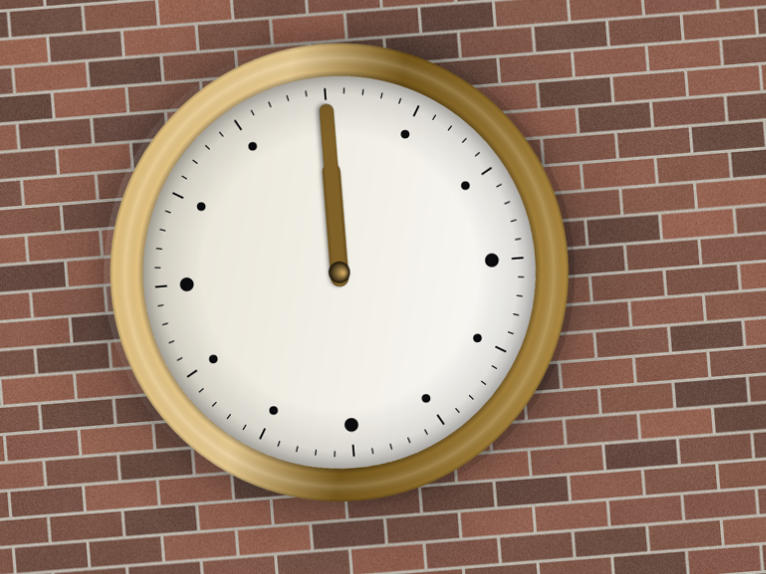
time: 12:00
